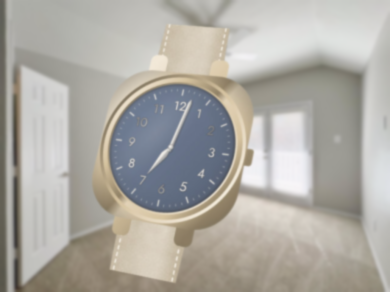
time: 7:02
